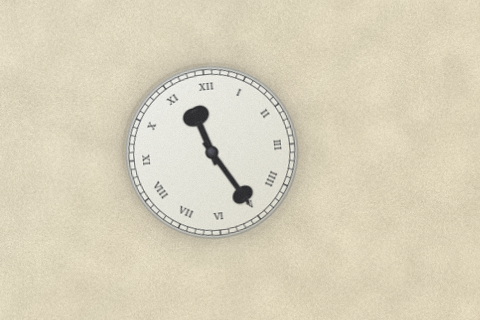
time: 11:25
